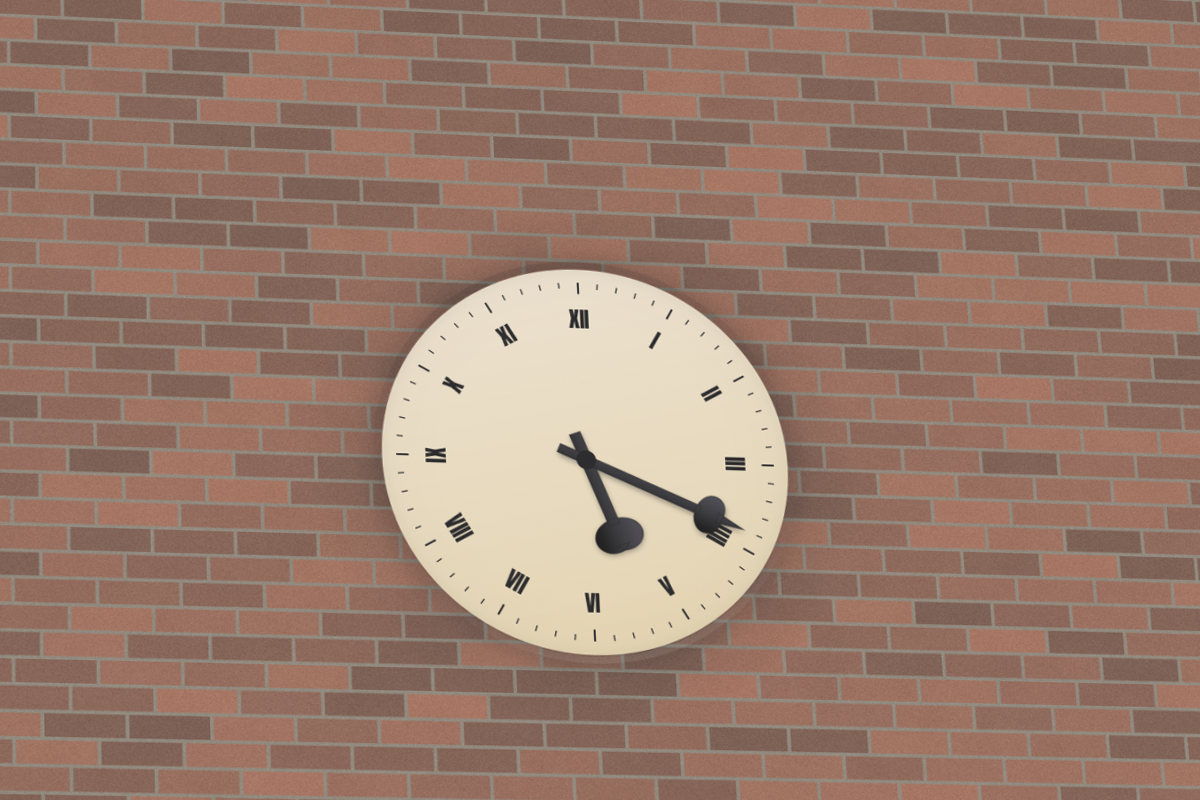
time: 5:19
